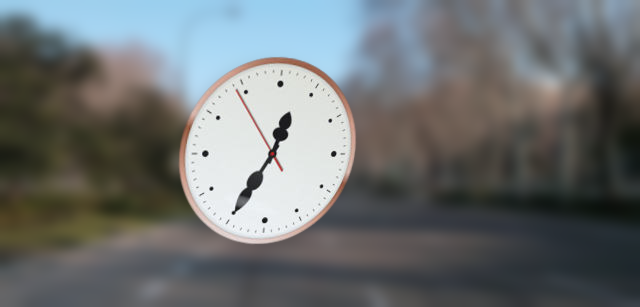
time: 12:34:54
